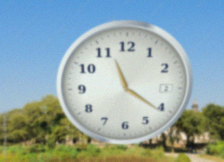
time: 11:21
